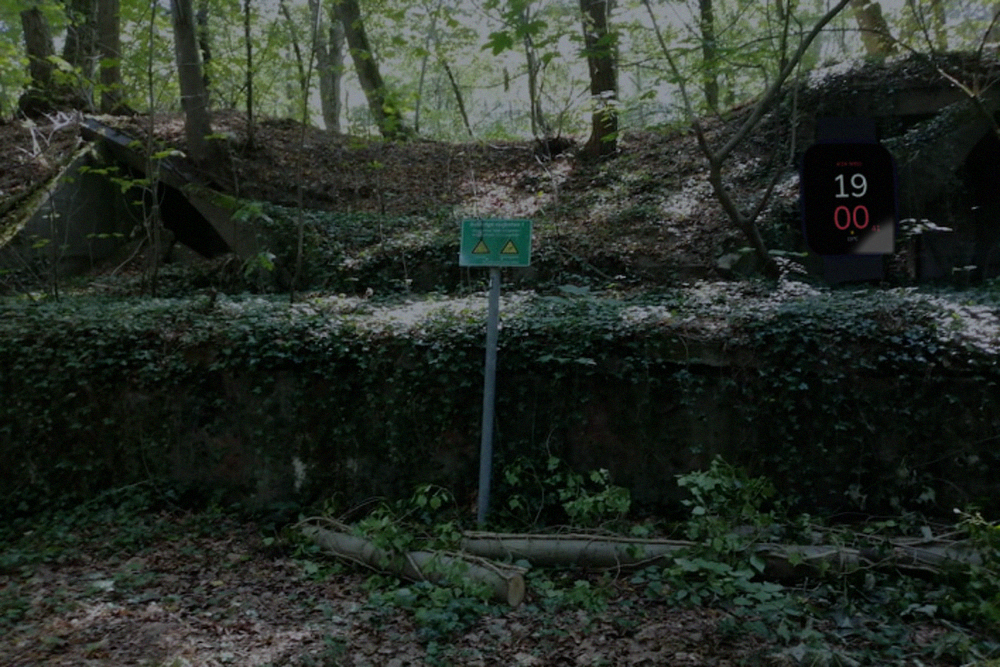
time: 19:00
